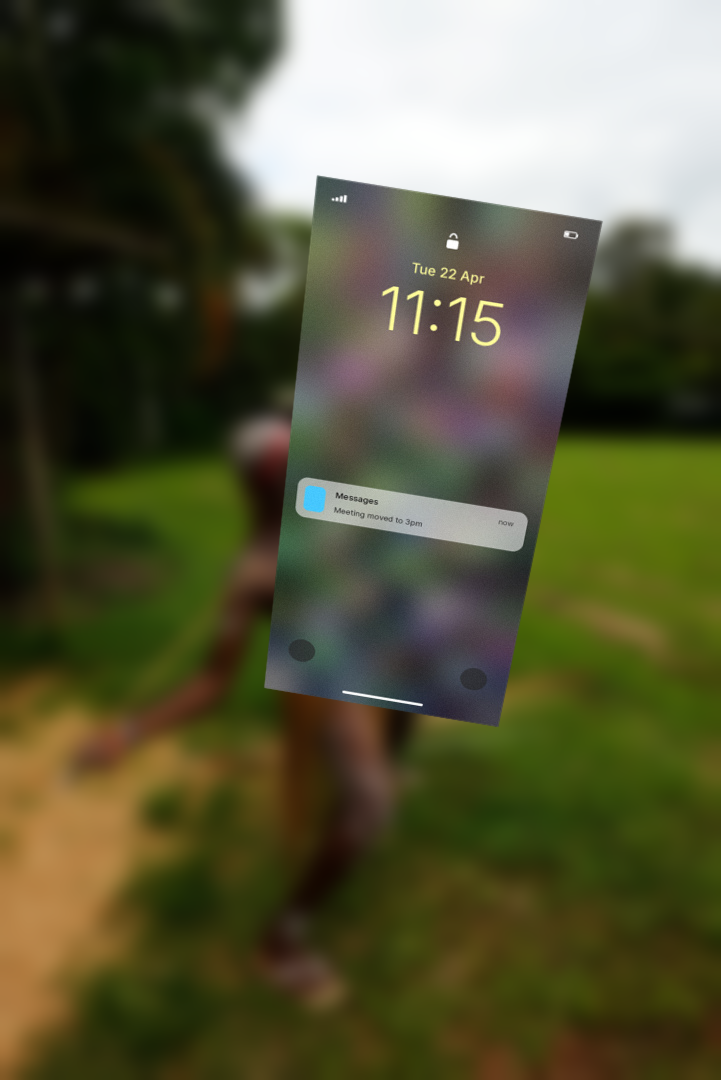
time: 11:15
